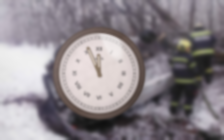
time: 11:56
